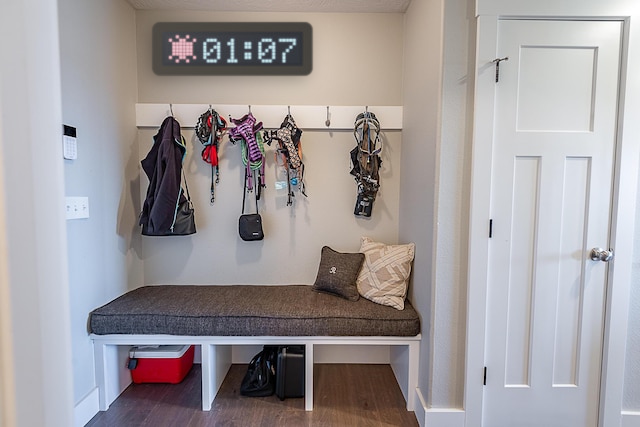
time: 1:07
